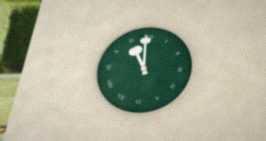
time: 10:59
